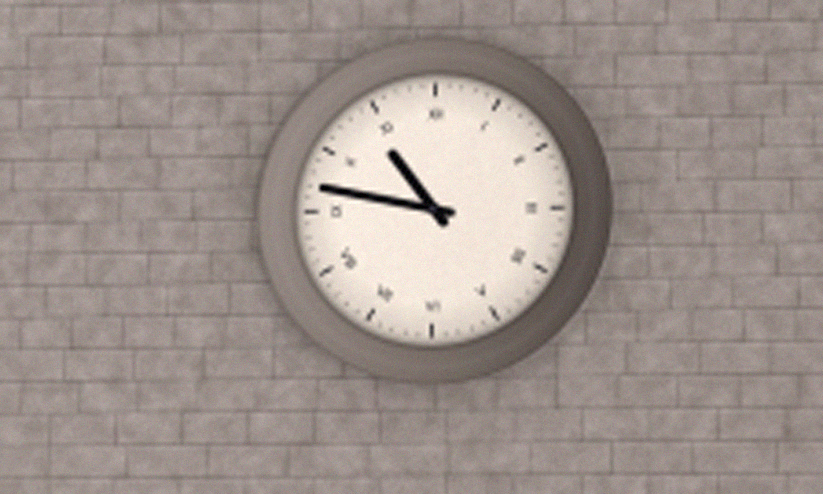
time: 10:47
